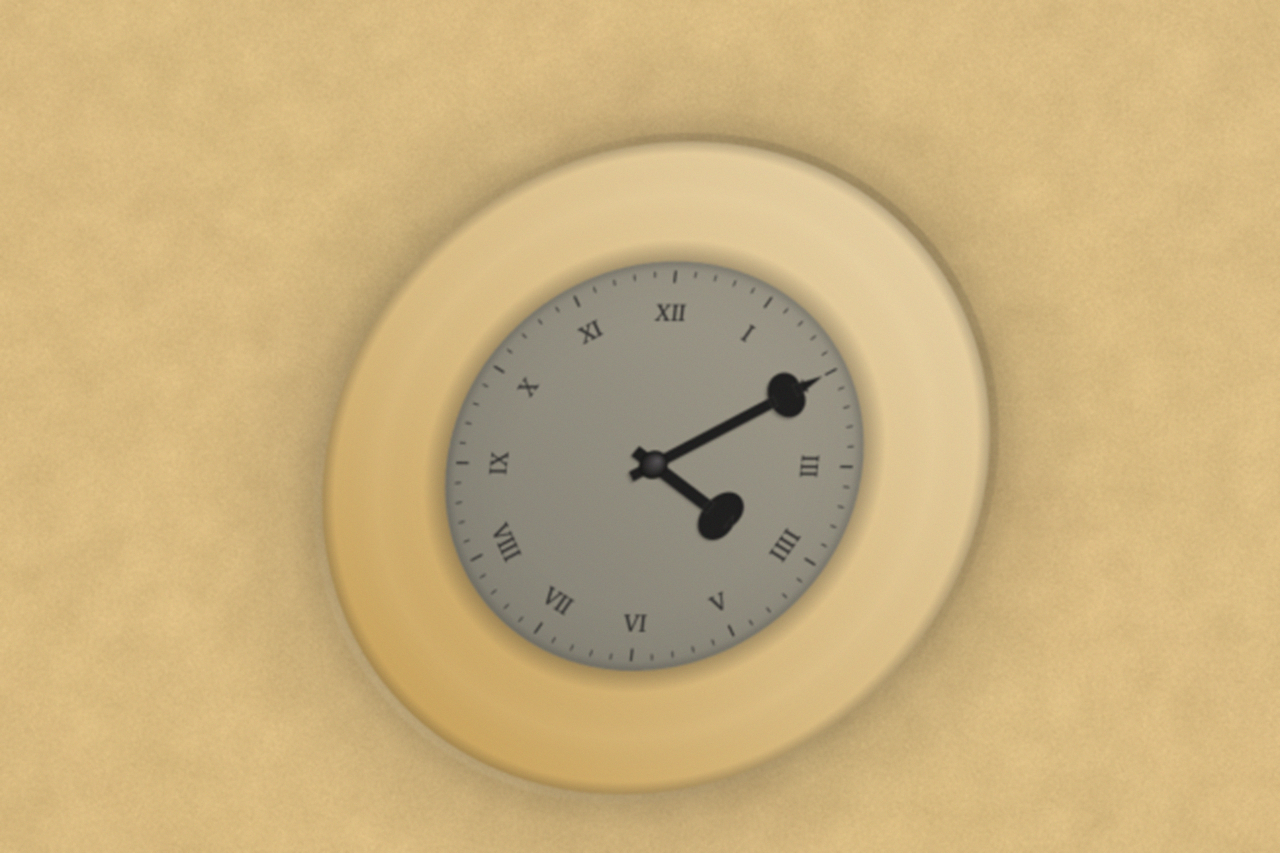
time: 4:10
